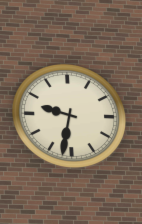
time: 9:32
